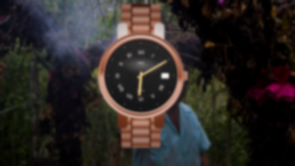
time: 6:10
